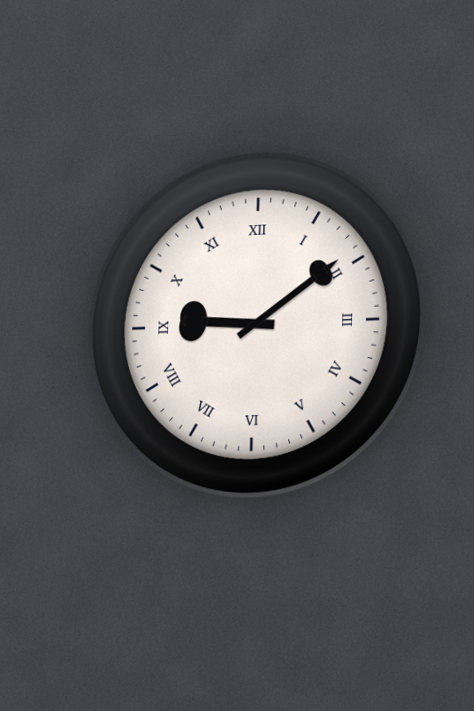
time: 9:09
